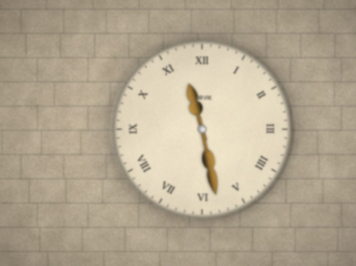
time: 11:28
